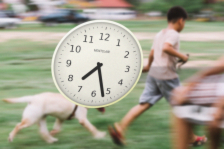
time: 7:27
